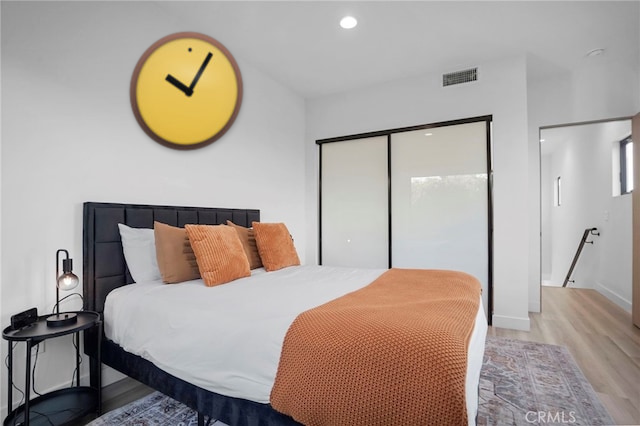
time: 10:05
